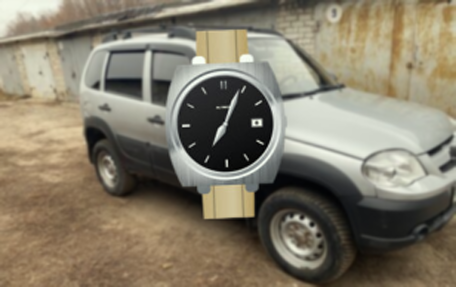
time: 7:04
